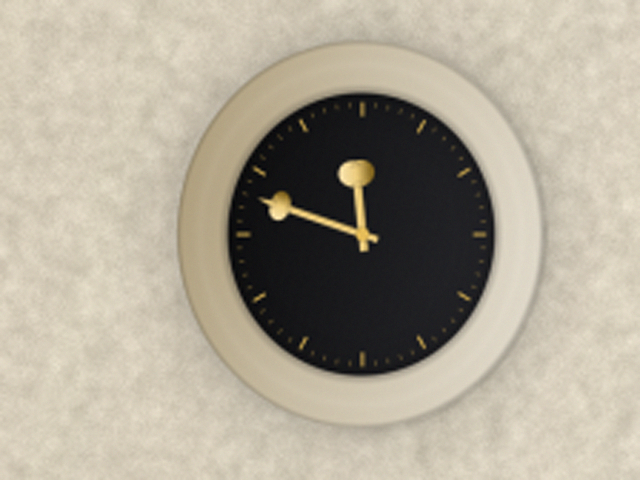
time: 11:48
